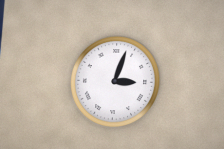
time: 3:03
